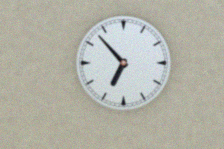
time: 6:53
